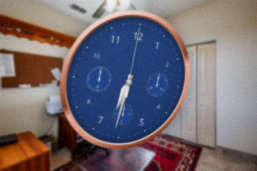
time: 6:31
